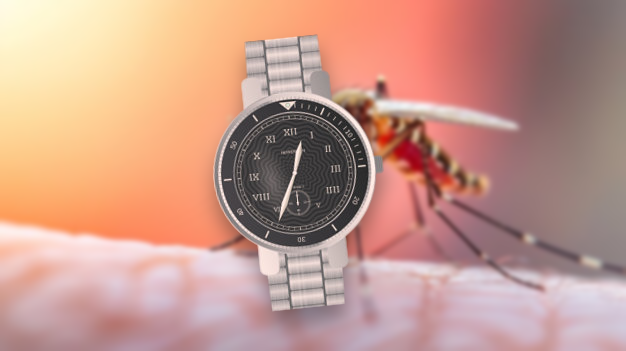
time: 12:34
